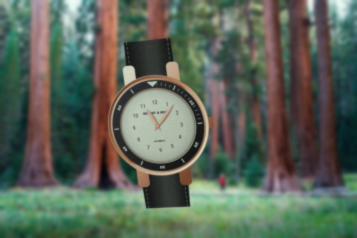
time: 11:07
